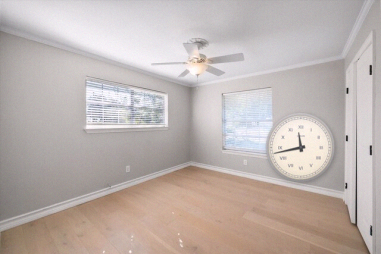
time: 11:43
